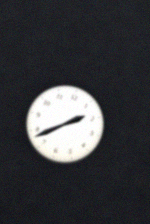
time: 1:38
